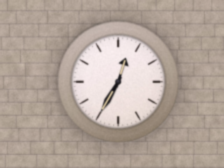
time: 12:35
